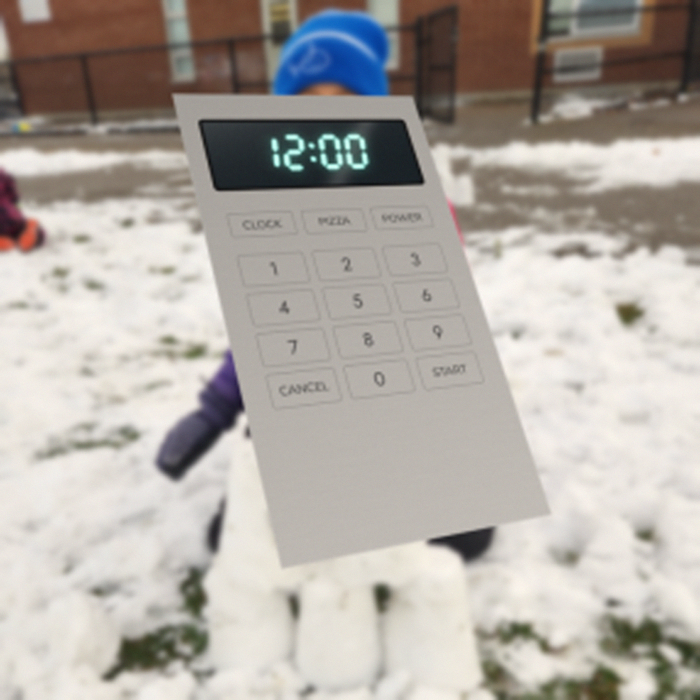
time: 12:00
